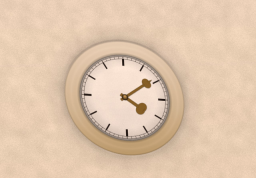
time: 4:09
